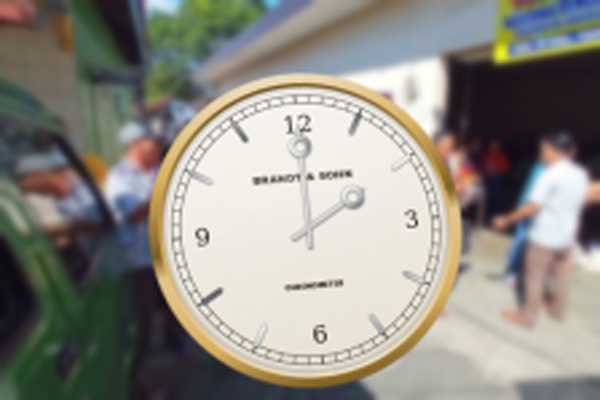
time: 2:00
